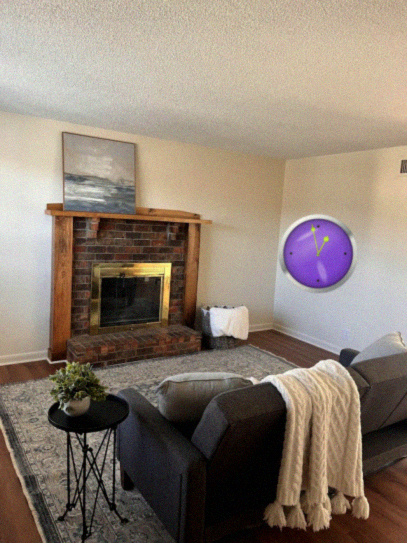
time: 12:58
